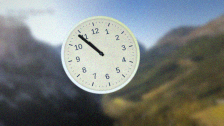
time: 10:54
